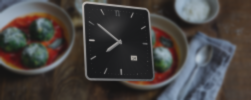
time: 7:51
